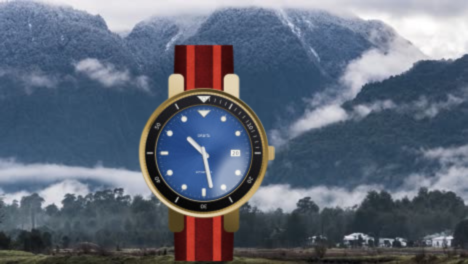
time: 10:28
